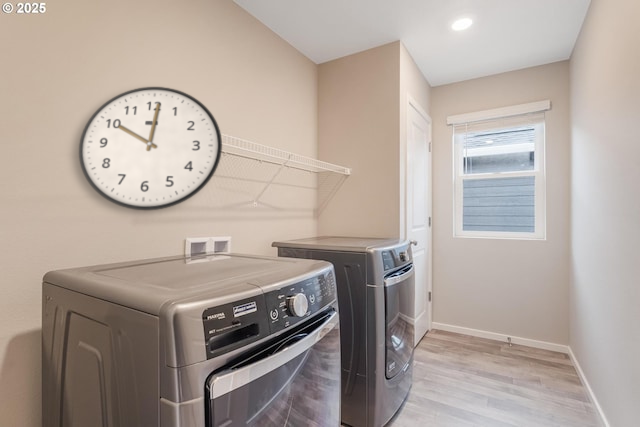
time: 10:01
